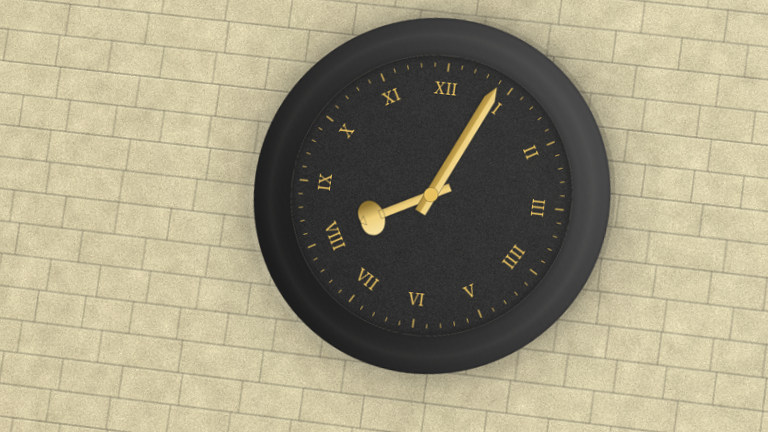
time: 8:04
